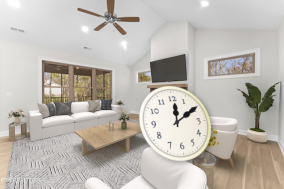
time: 12:10
